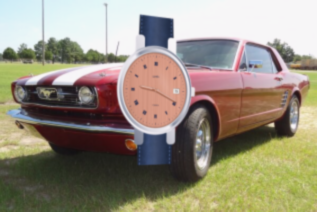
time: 9:19
